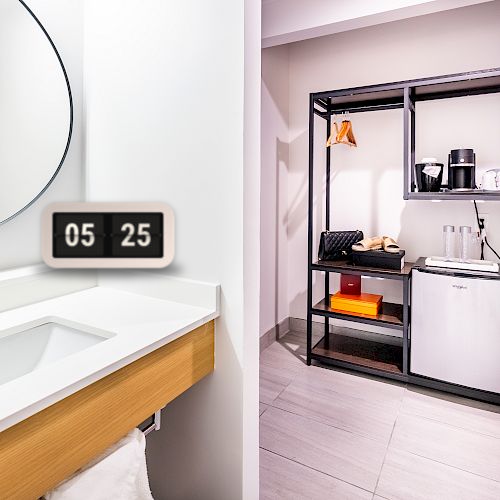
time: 5:25
